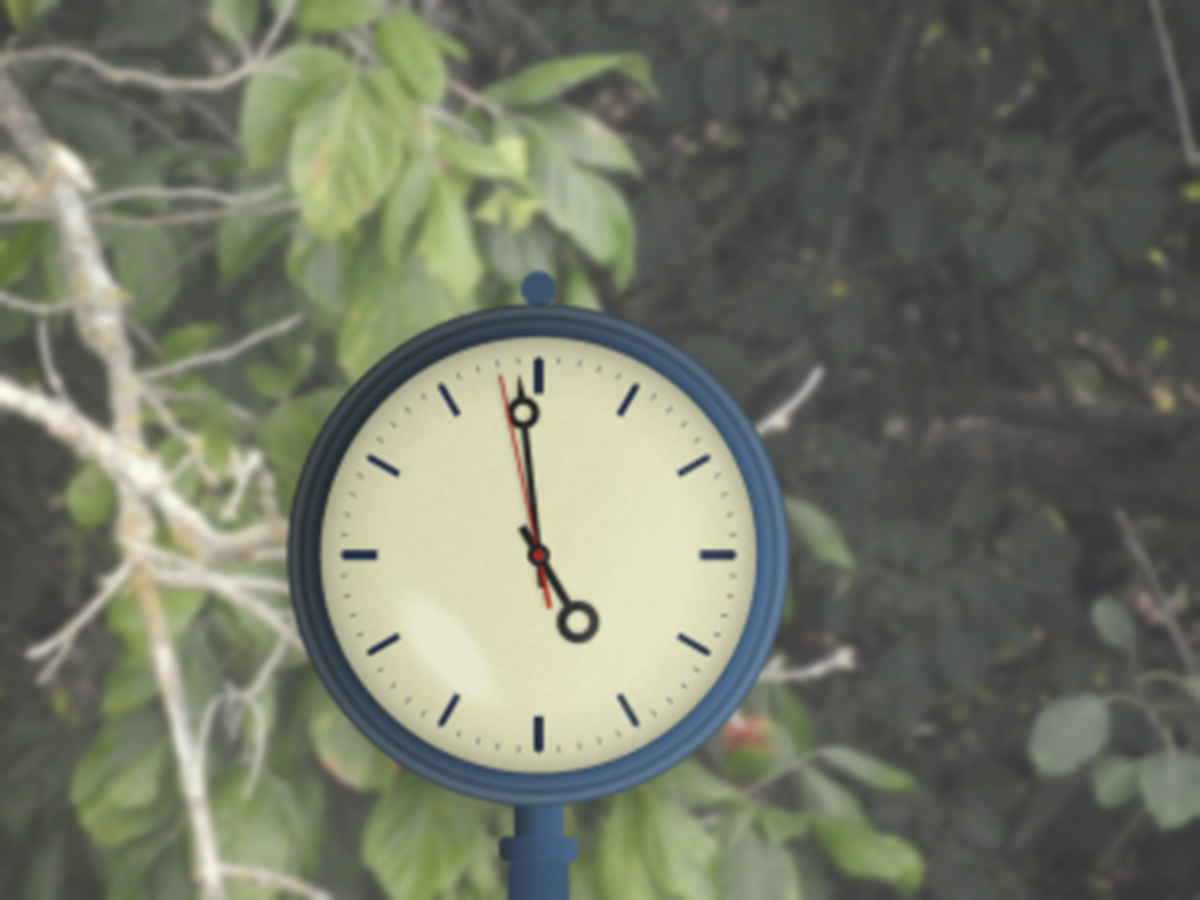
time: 4:58:58
